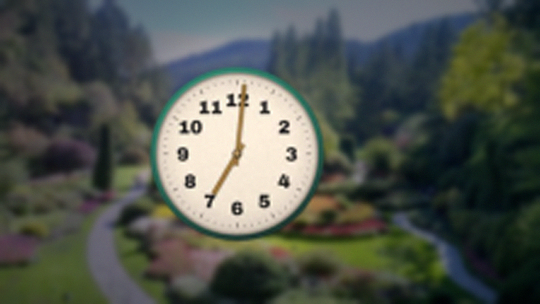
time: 7:01
